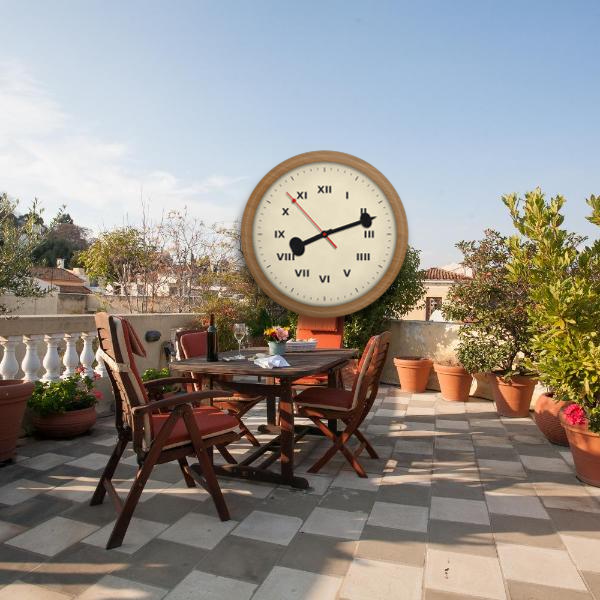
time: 8:11:53
